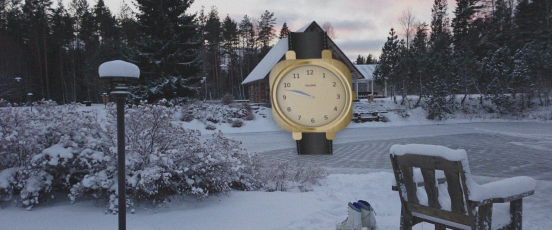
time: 9:48
